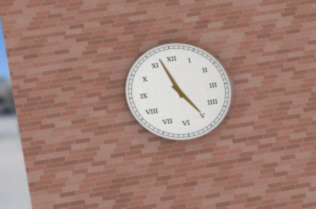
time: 4:57
